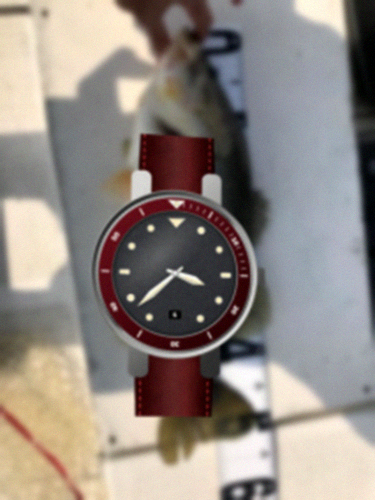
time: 3:38
